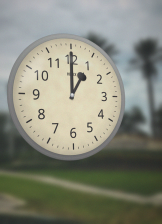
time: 1:00
